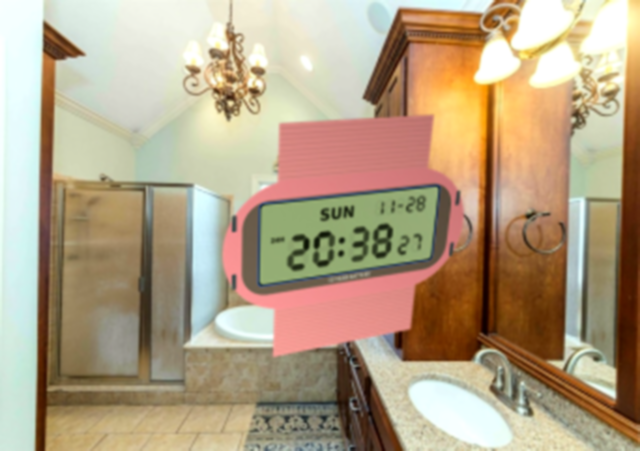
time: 20:38:27
